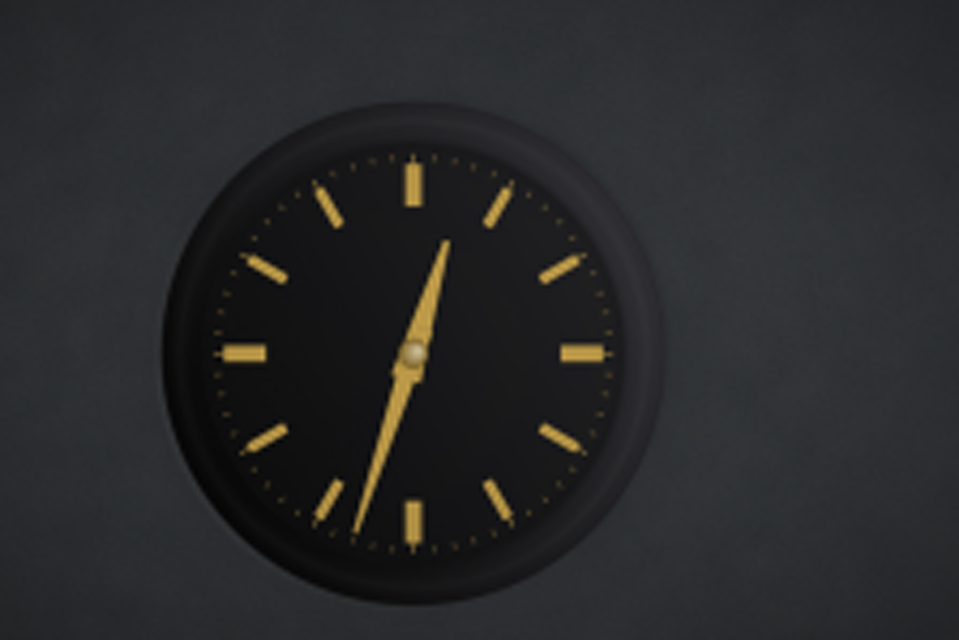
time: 12:33
